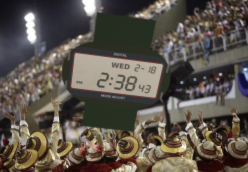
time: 2:38:43
